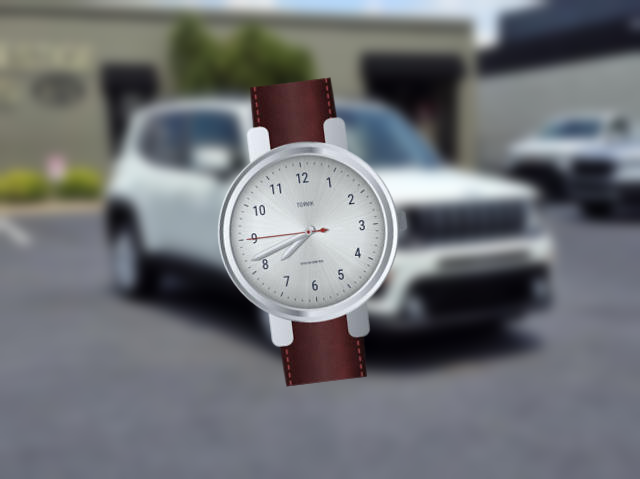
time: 7:41:45
